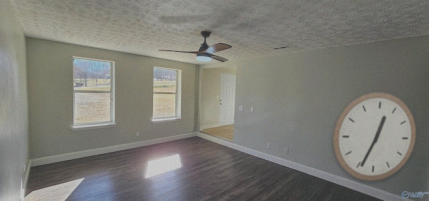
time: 12:34
